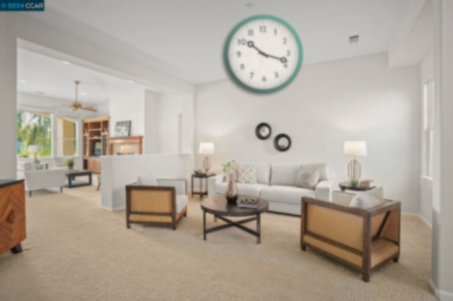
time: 10:18
